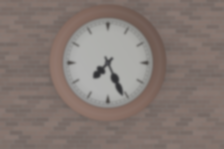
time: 7:26
